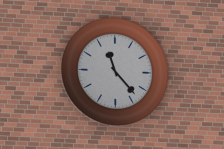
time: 11:23
